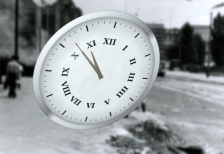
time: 10:52
